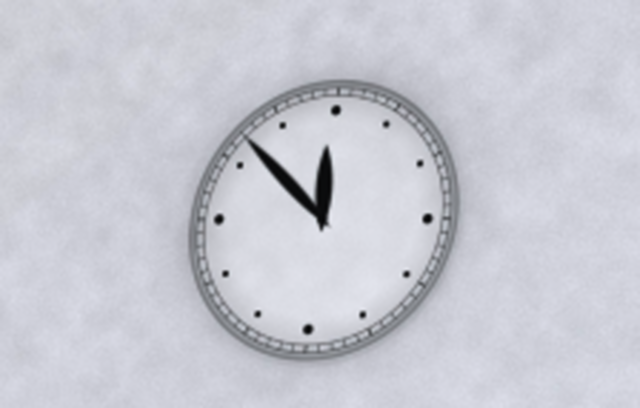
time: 11:52
